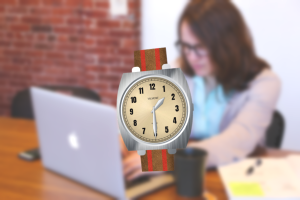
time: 1:30
